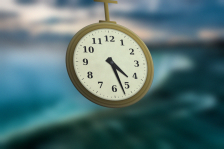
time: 4:27
